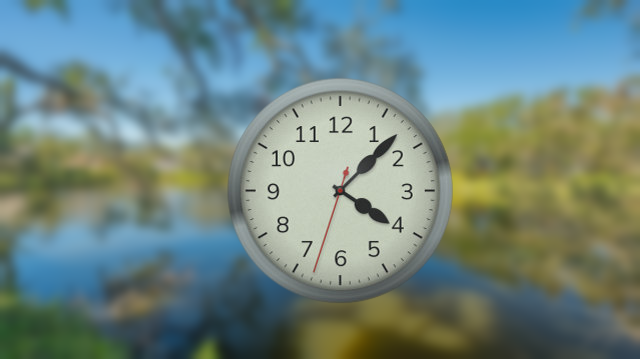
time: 4:07:33
